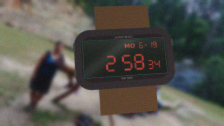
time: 2:58:34
